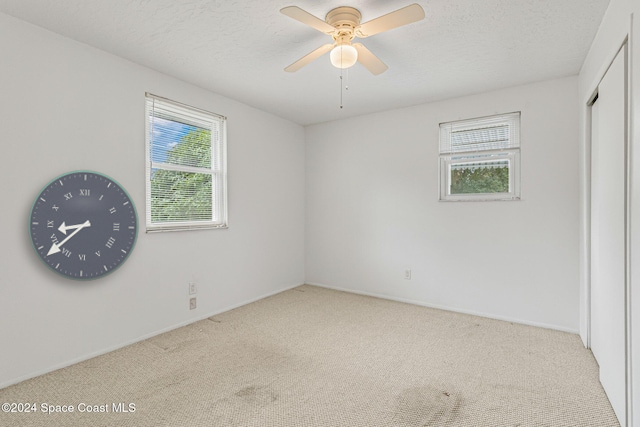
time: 8:38
